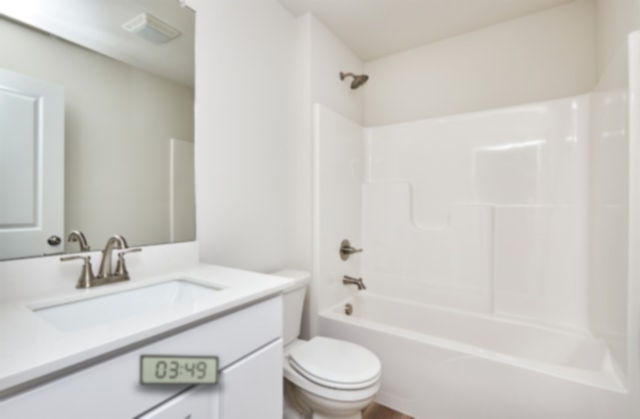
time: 3:49
